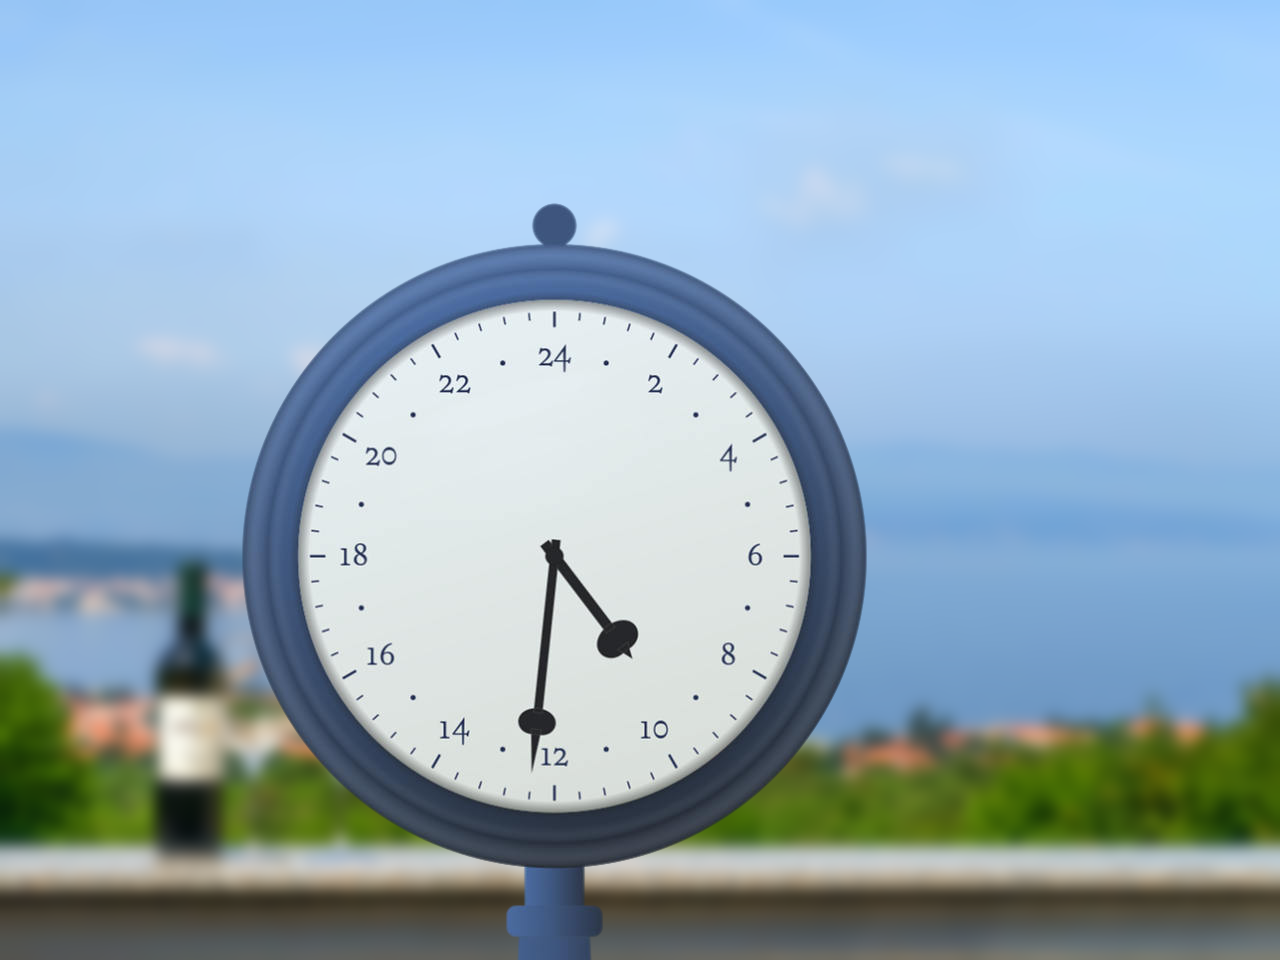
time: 9:31
